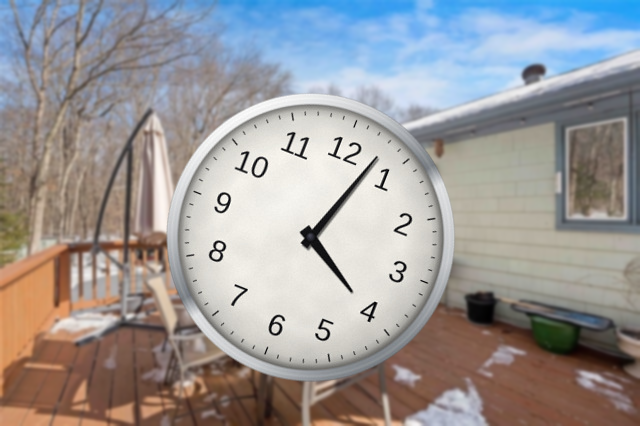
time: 4:03
